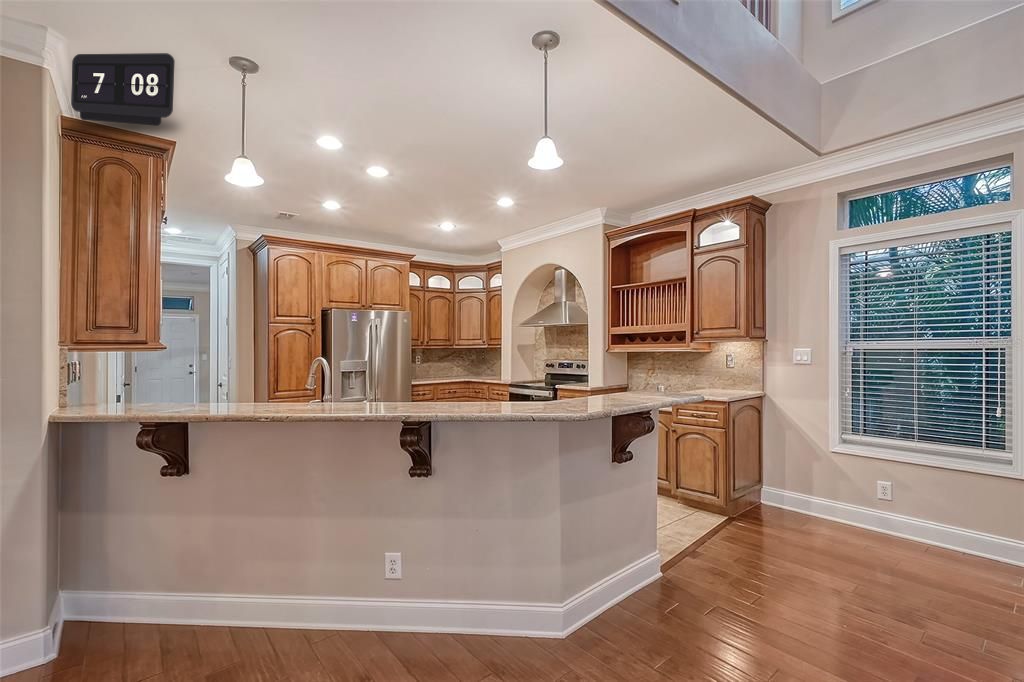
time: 7:08
